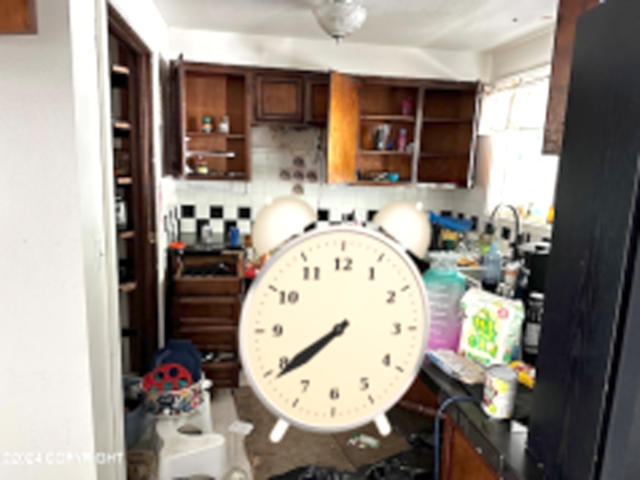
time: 7:39
